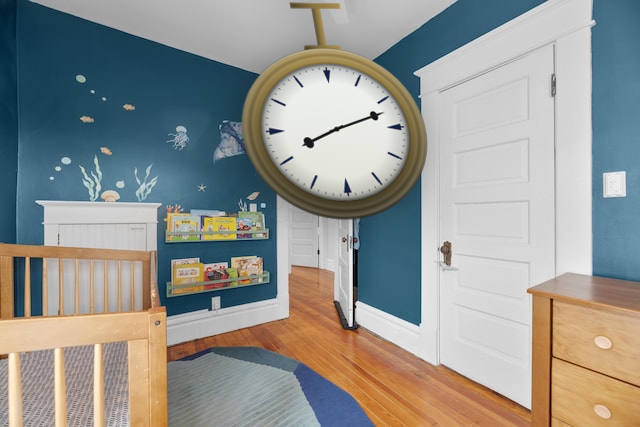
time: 8:12
